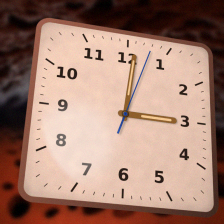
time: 3:01:03
